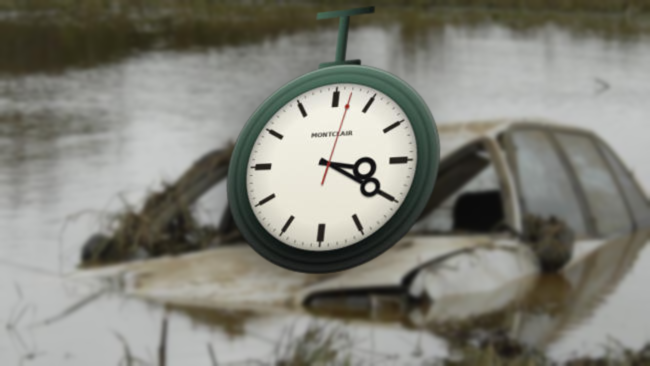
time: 3:20:02
